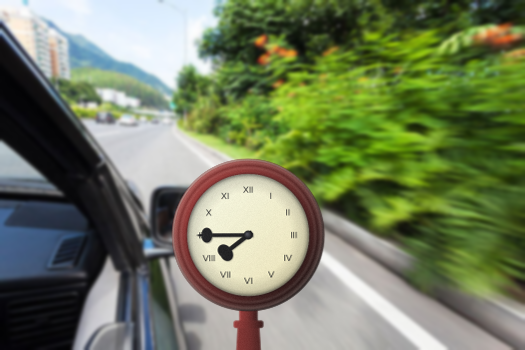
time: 7:45
